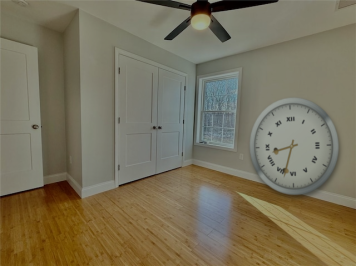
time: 8:33
